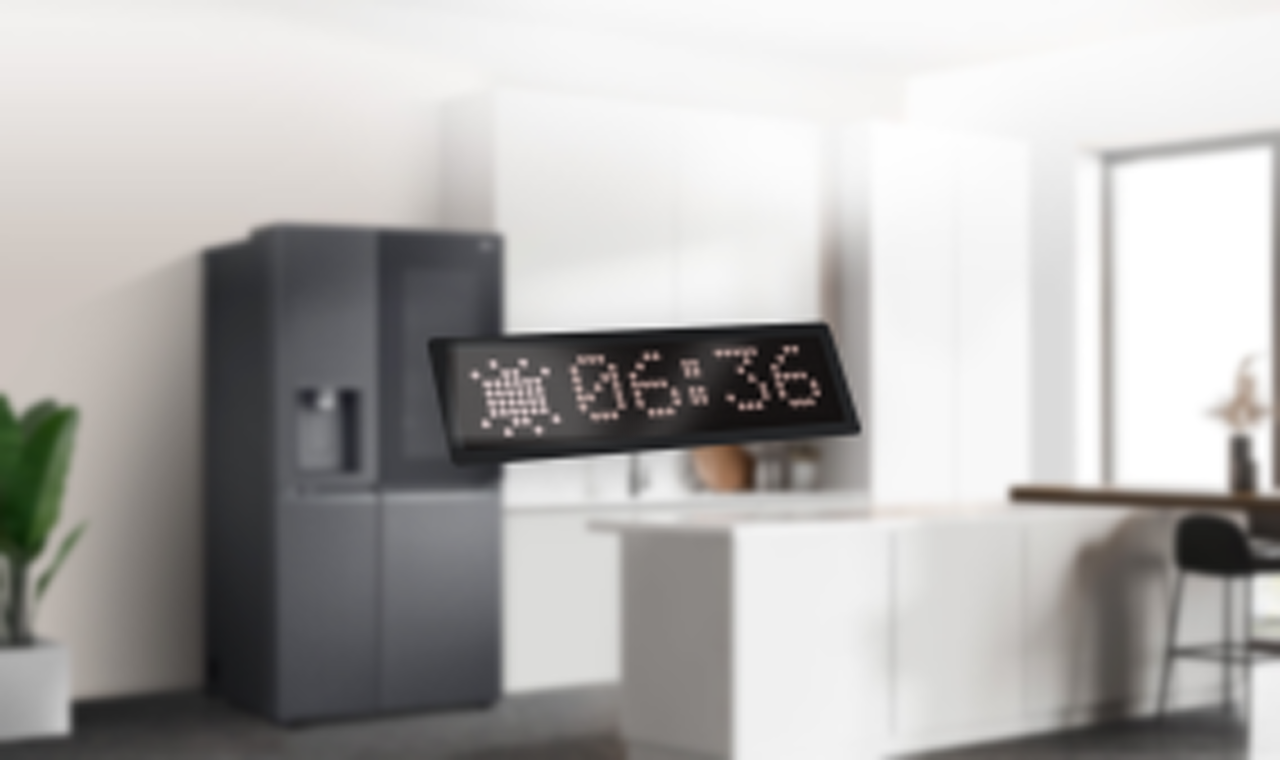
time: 6:36
